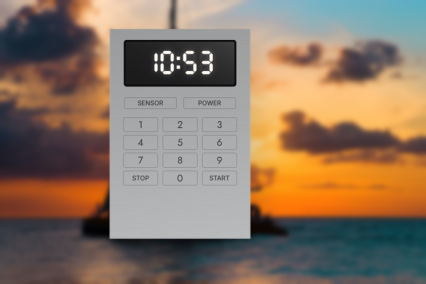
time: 10:53
